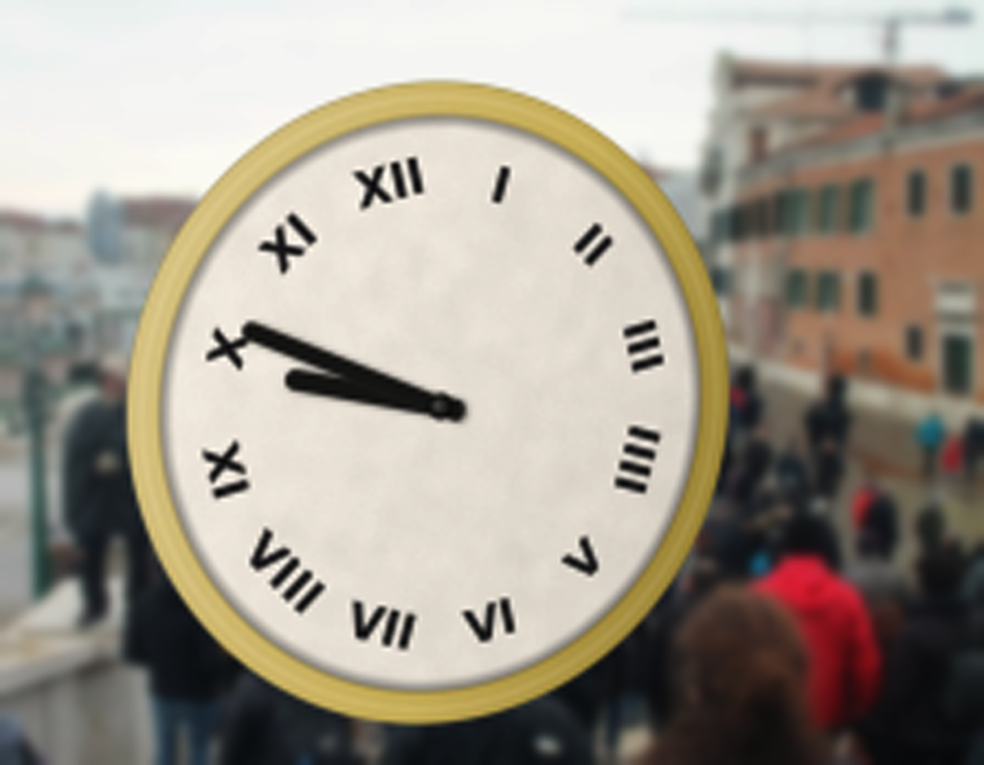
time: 9:51
